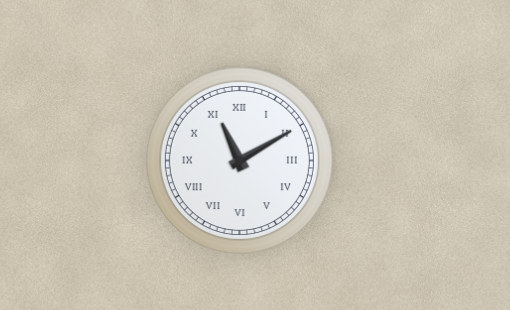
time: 11:10
